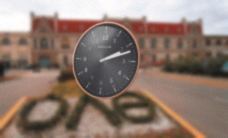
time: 2:12
